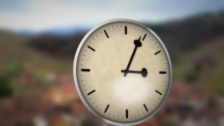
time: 3:04
